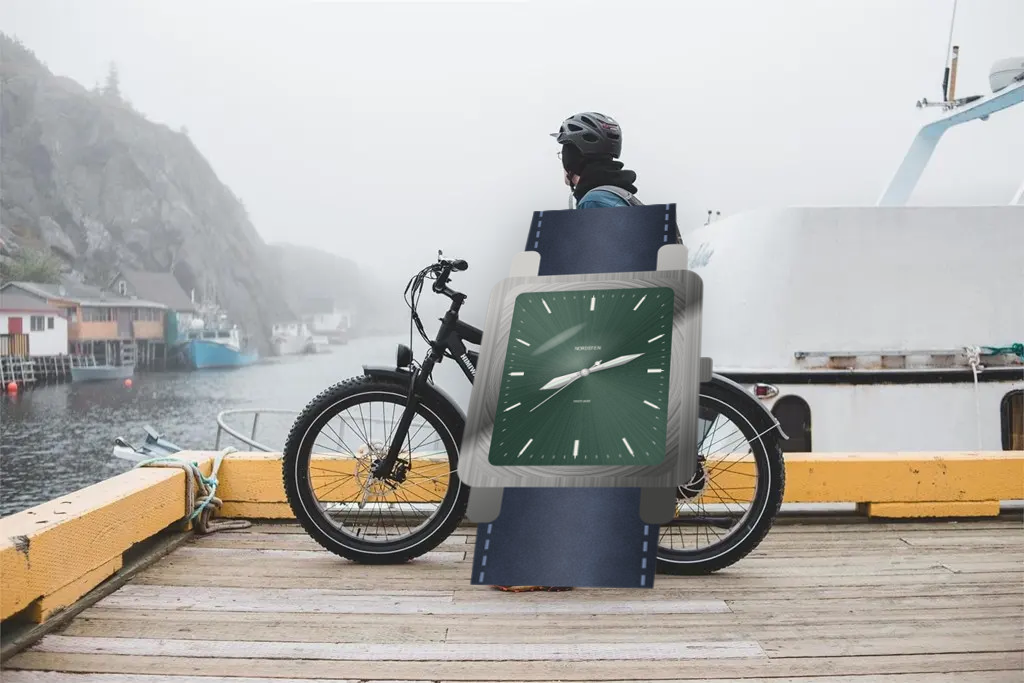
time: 8:11:38
